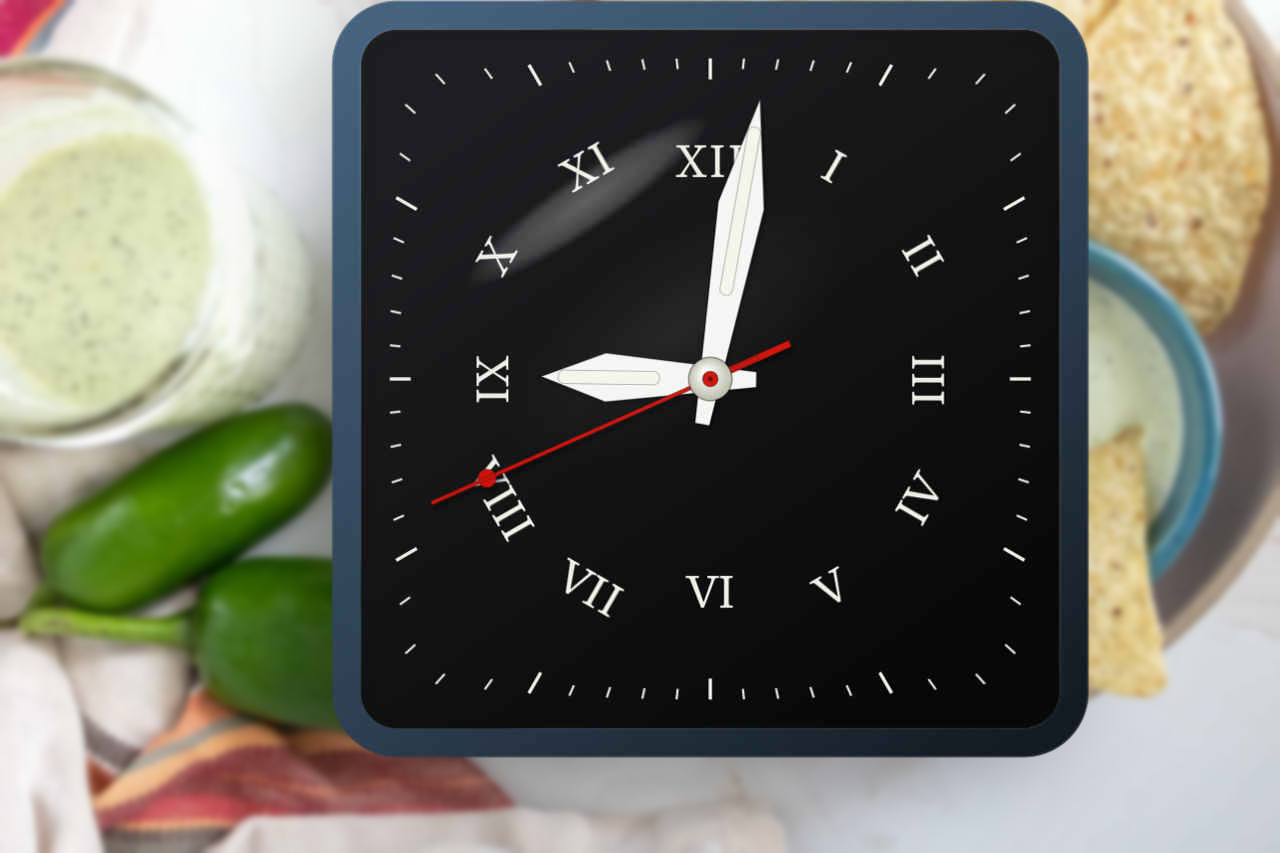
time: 9:01:41
